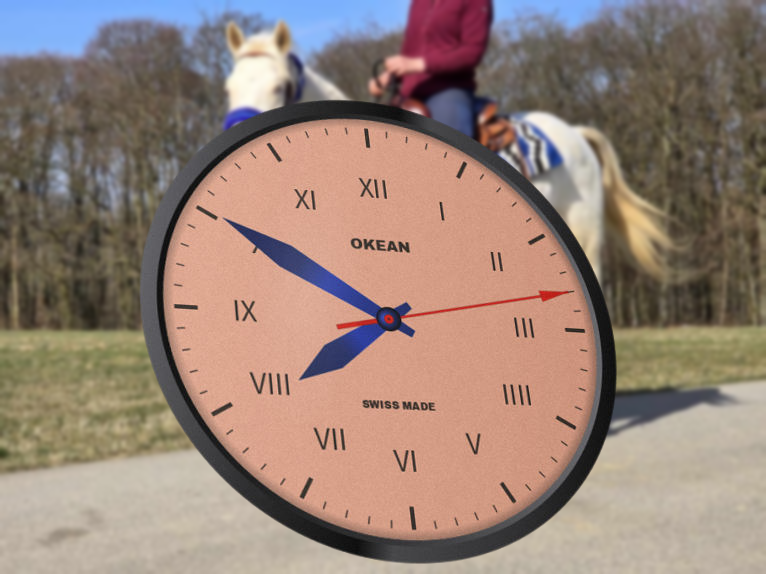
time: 7:50:13
